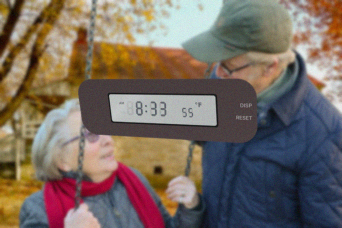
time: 8:33
